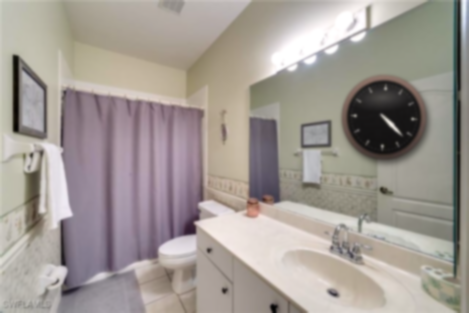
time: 4:22
